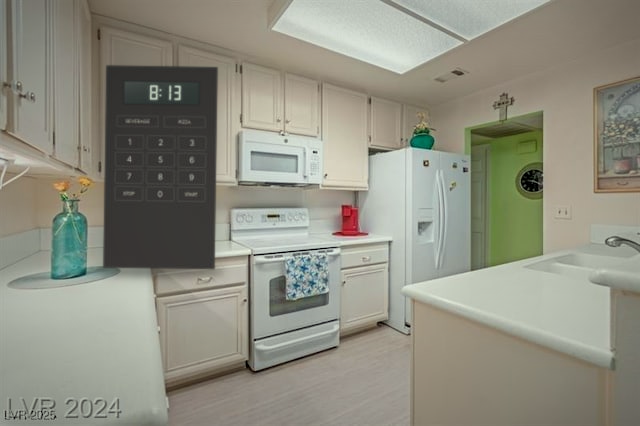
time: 8:13
